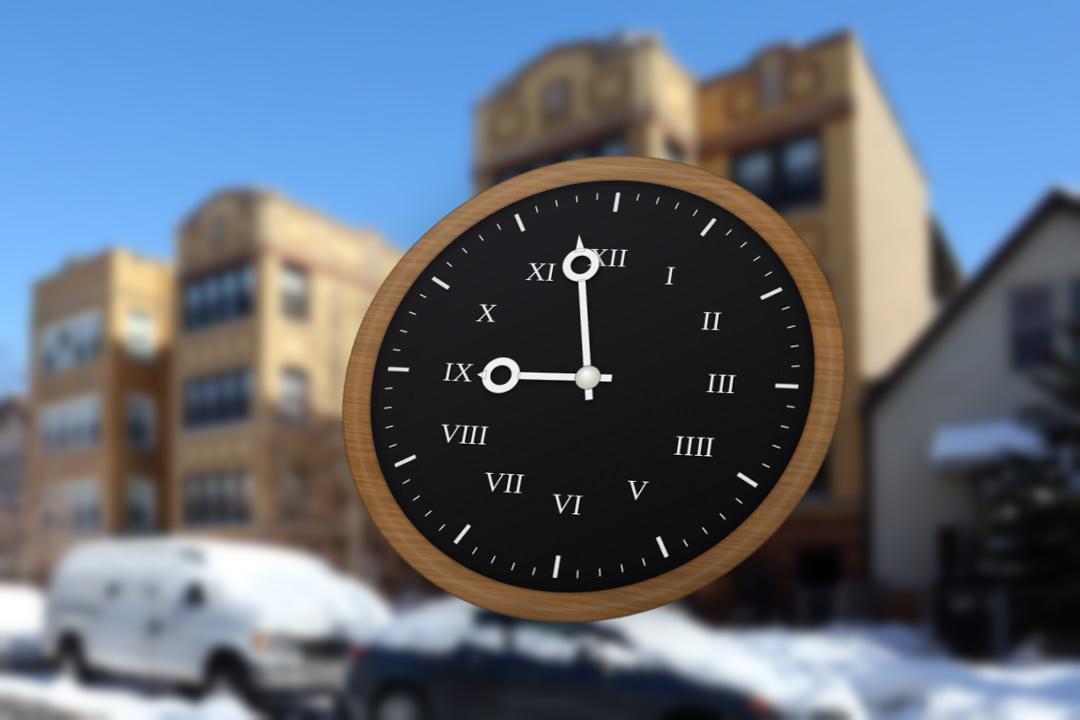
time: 8:58
